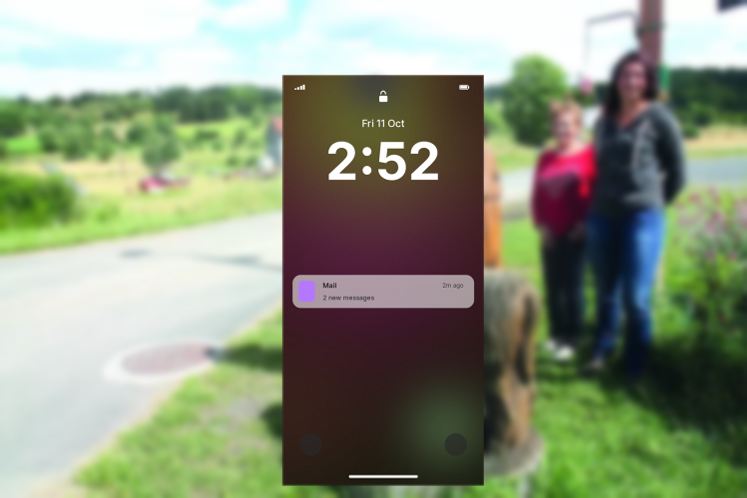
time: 2:52
